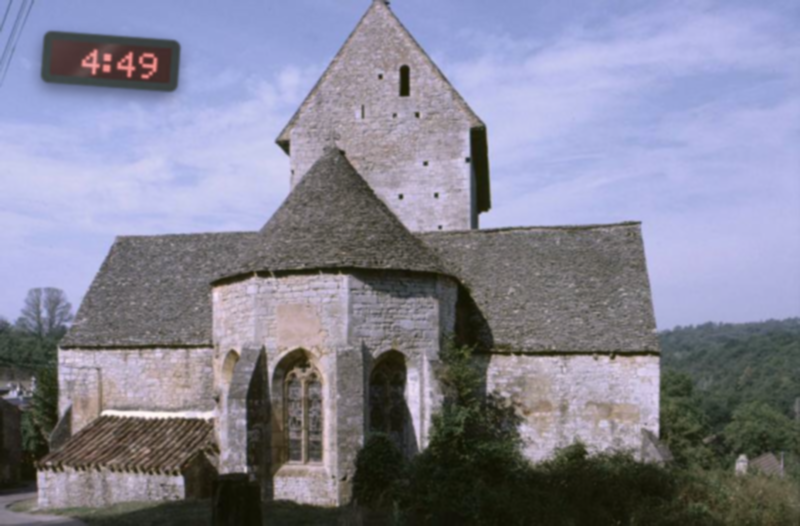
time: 4:49
